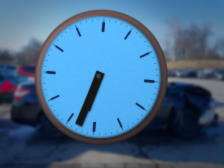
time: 6:33
